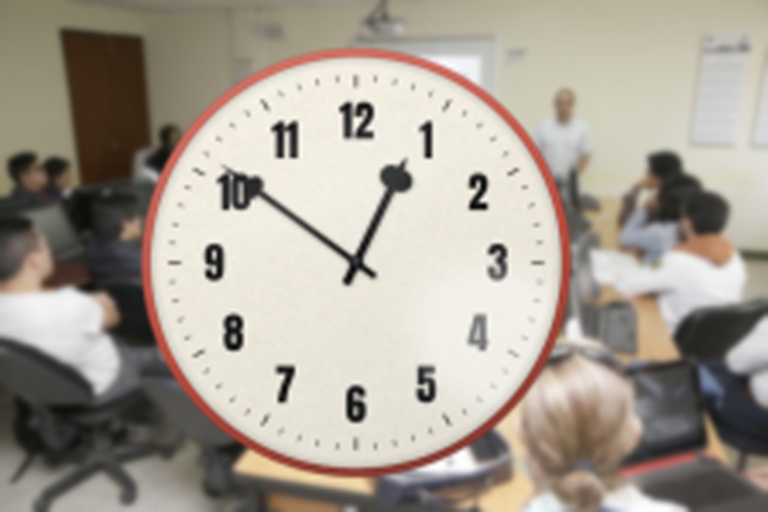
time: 12:51
